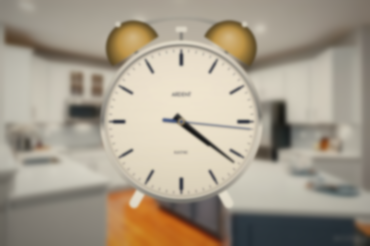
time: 4:21:16
